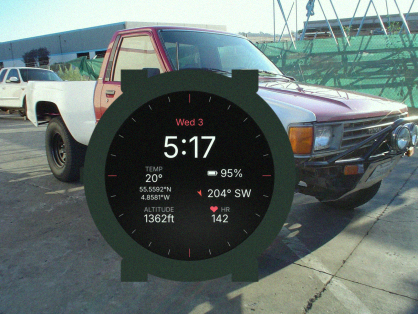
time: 5:17
